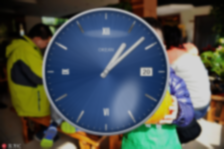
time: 1:08
